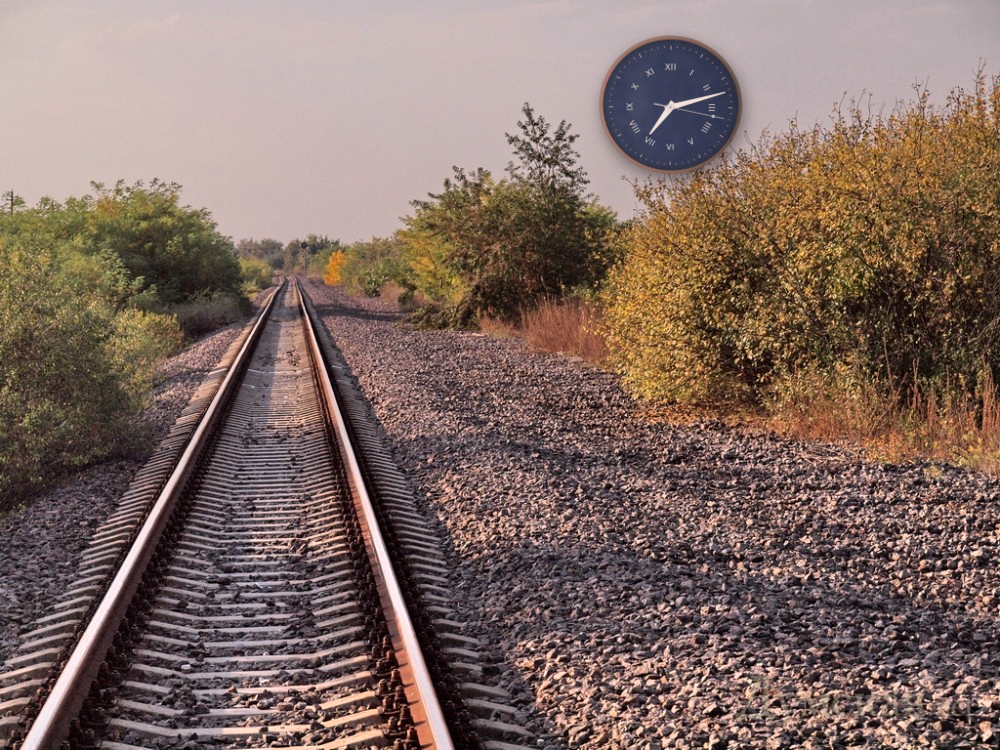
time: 7:12:17
